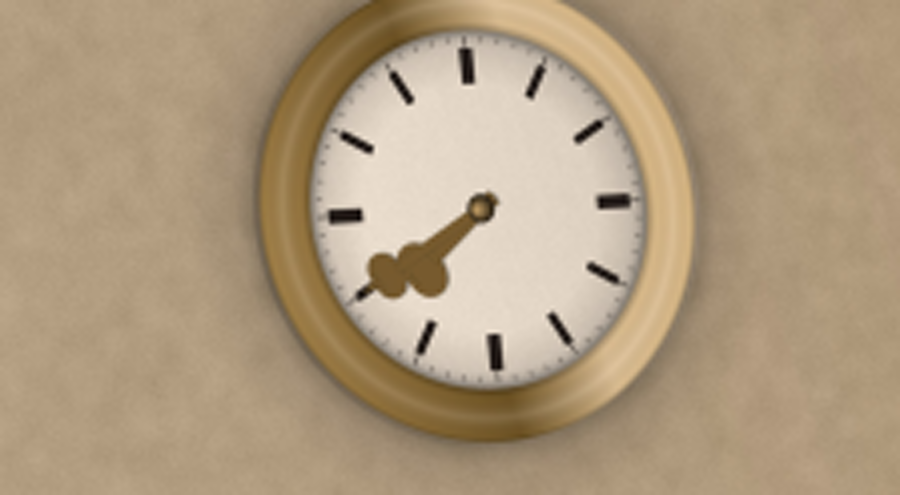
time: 7:40
